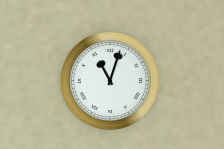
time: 11:03
